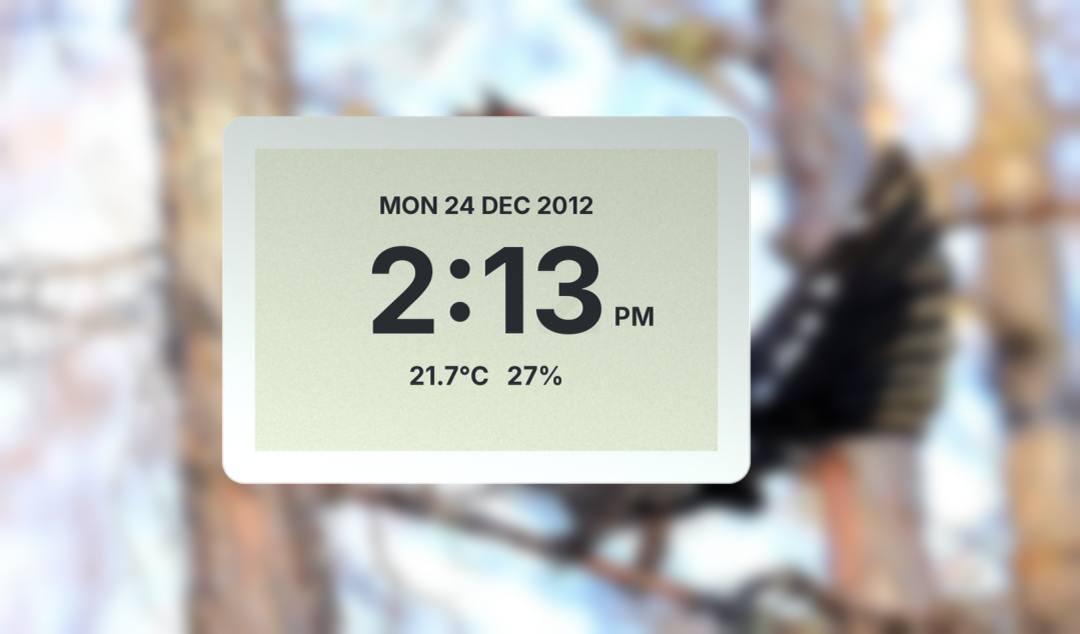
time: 2:13
